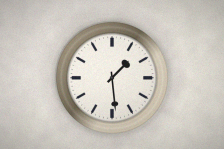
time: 1:29
